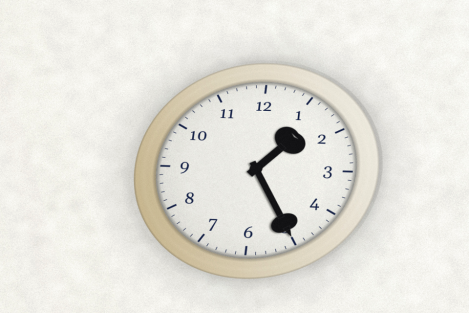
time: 1:25
